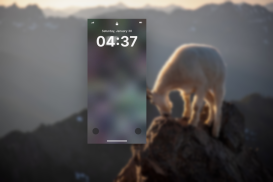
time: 4:37
